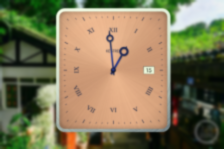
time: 12:59
